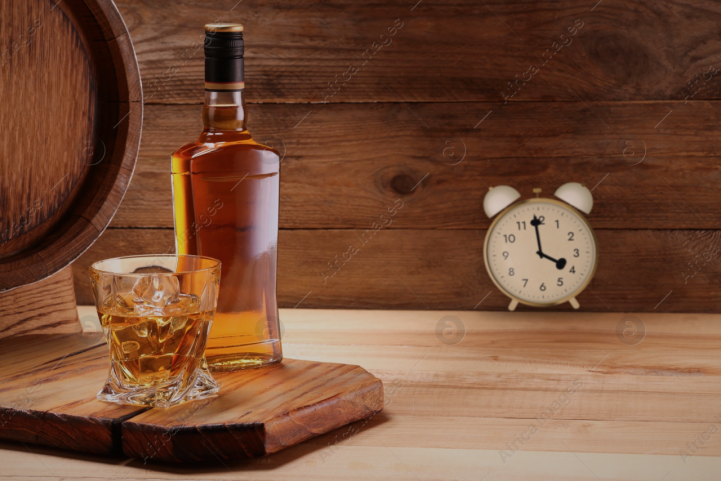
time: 3:59
